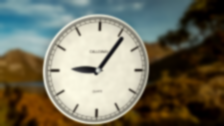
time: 9:06
